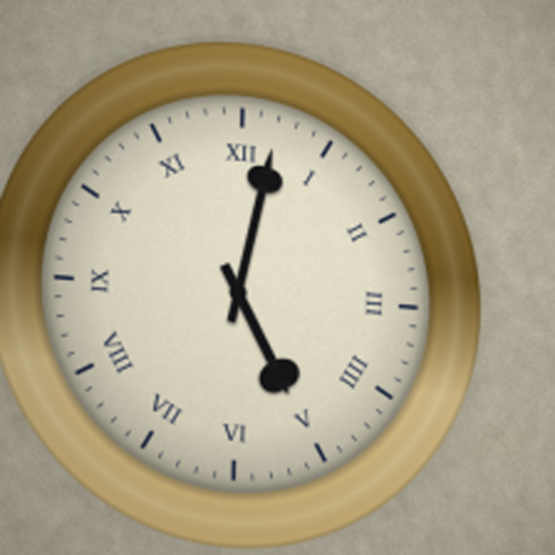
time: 5:02
